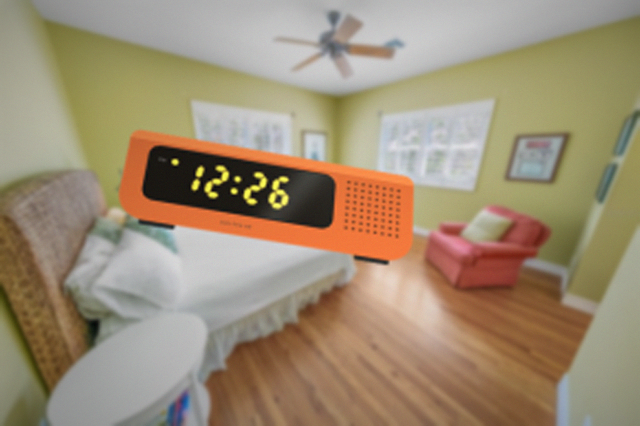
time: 12:26
